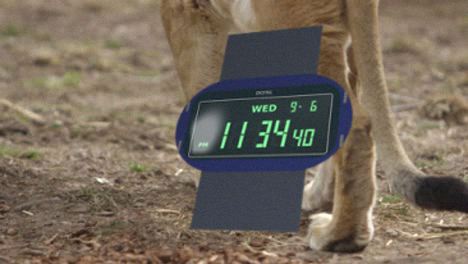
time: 11:34:40
